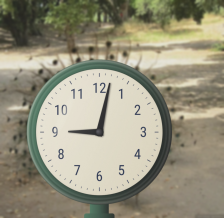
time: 9:02
